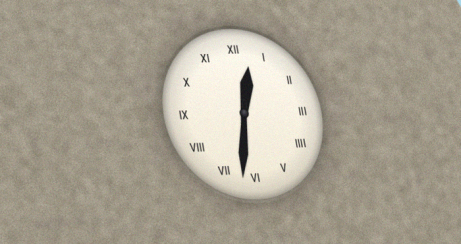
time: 12:32
